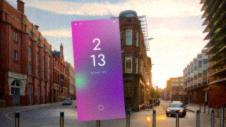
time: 2:13
